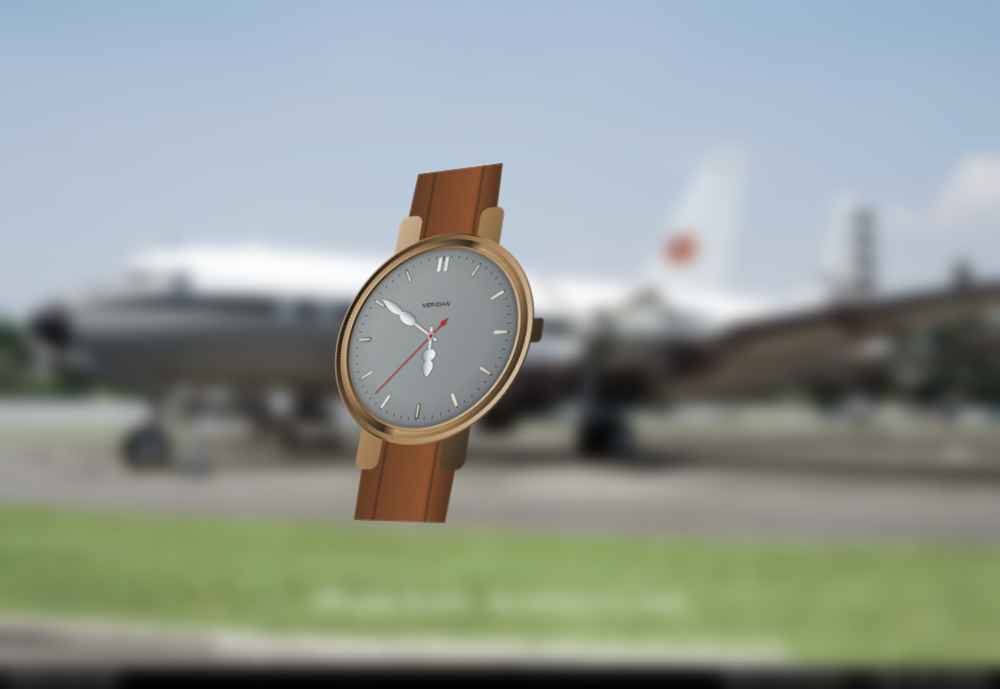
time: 5:50:37
